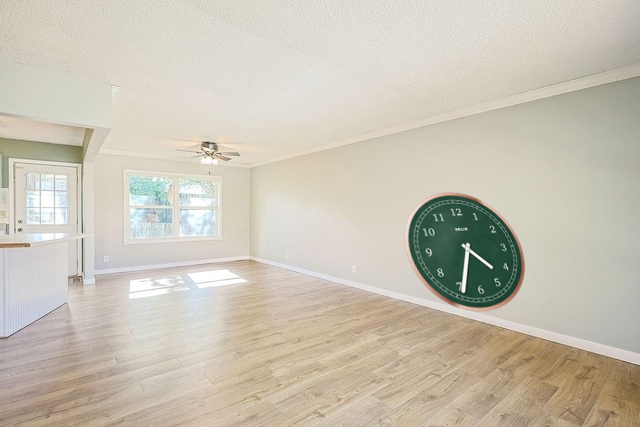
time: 4:34
